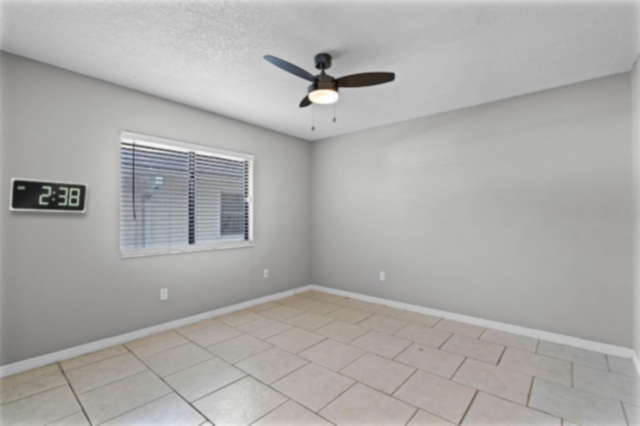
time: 2:38
